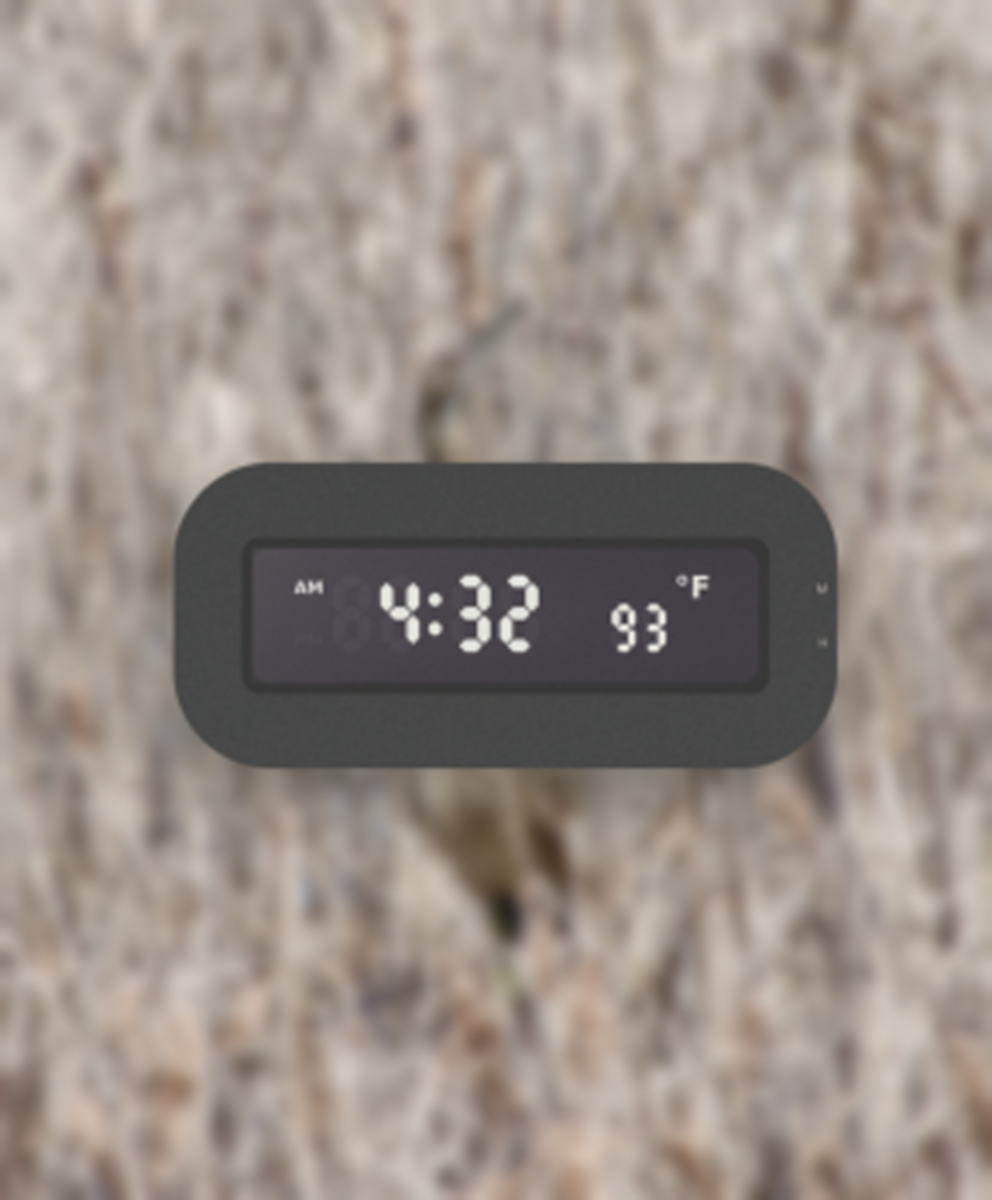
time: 4:32
